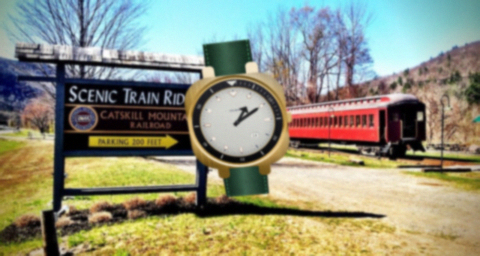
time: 1:10
